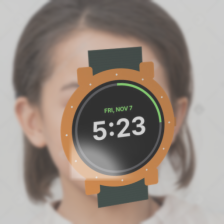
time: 5:23
